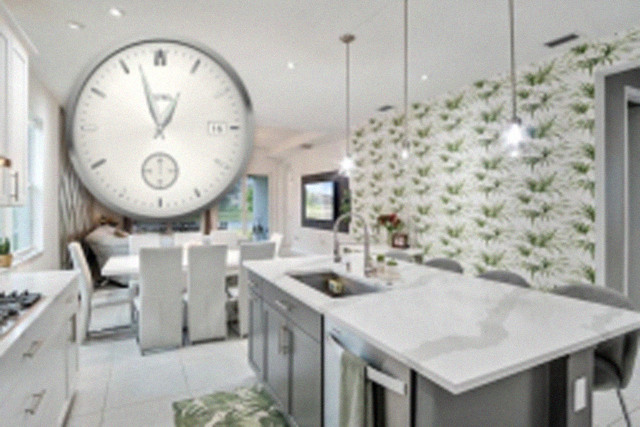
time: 12:57
